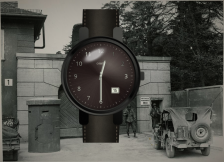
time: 12:30
